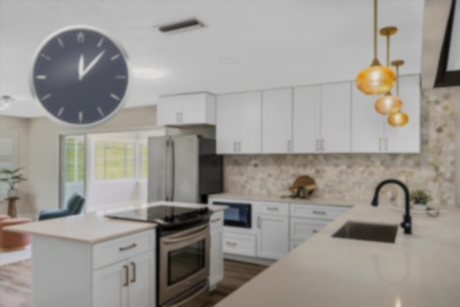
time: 12:07
